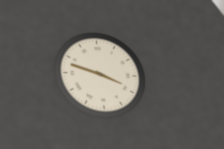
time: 3:48
